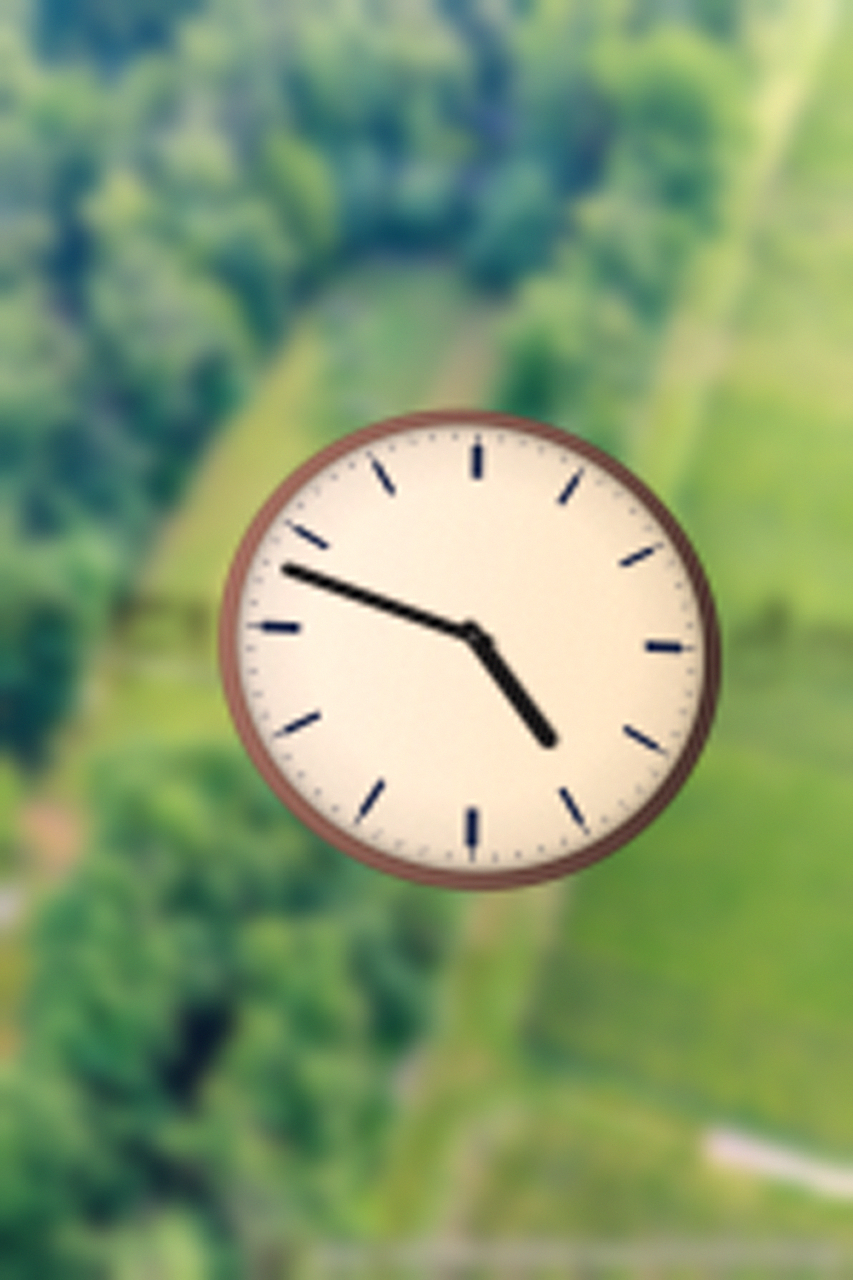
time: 4:48
